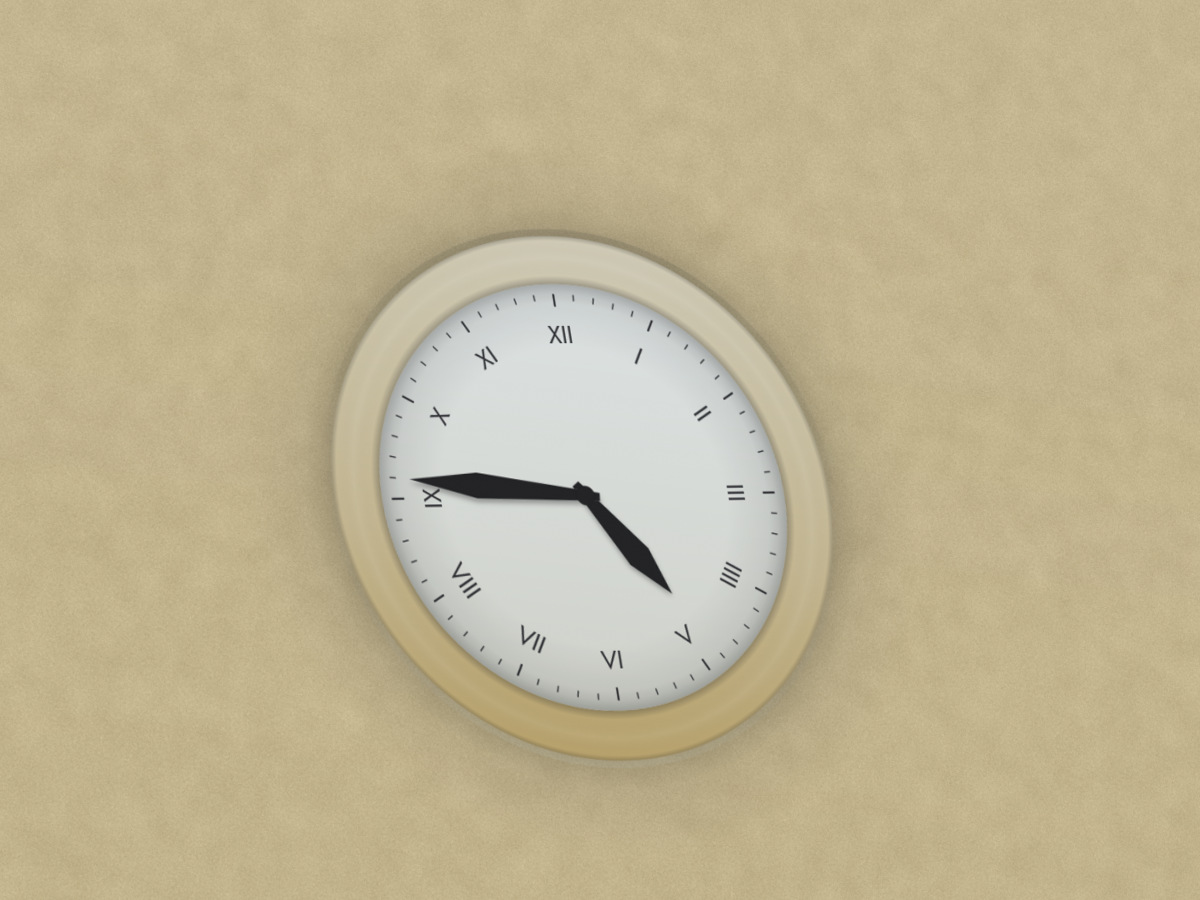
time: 4:46
